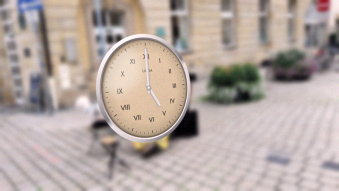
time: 5:00
